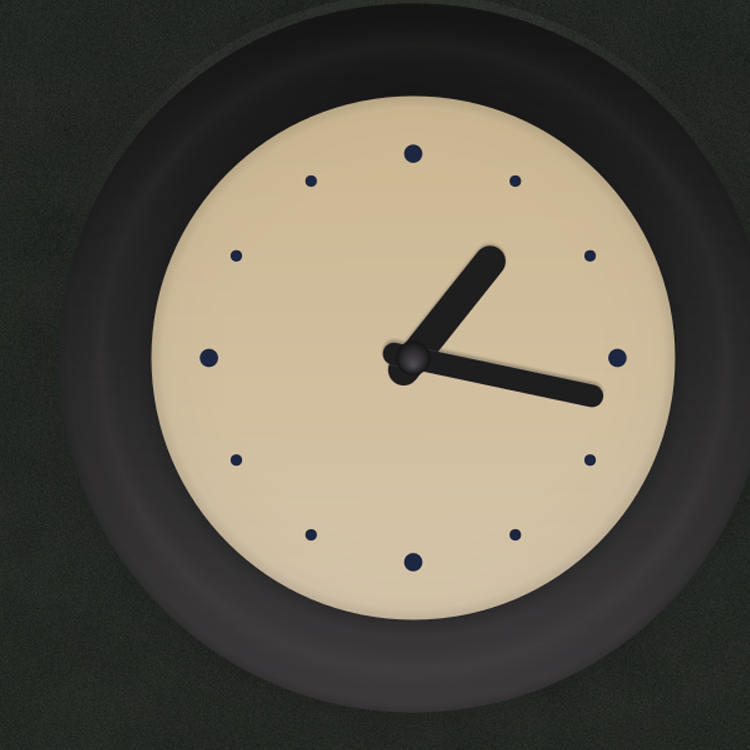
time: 1:17
